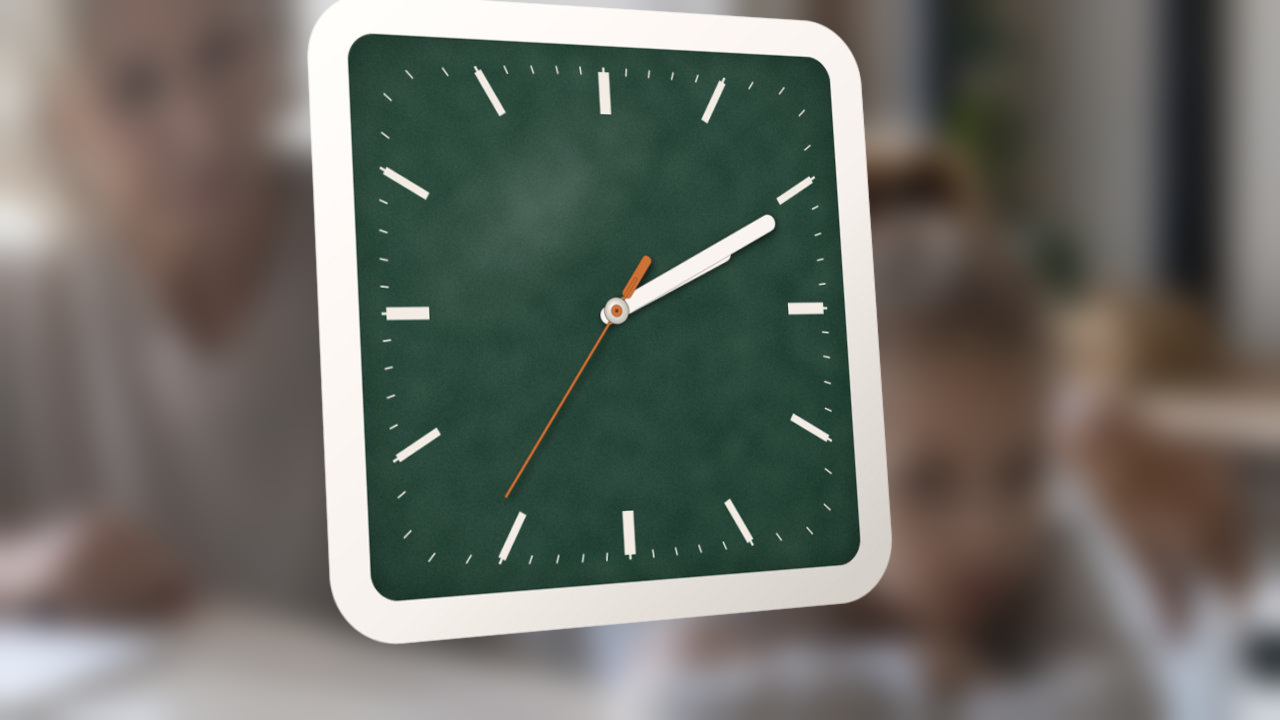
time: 2:10:36
